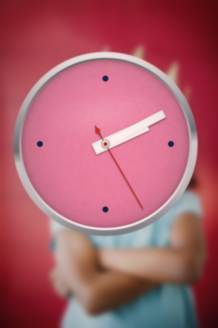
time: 2:10:25
